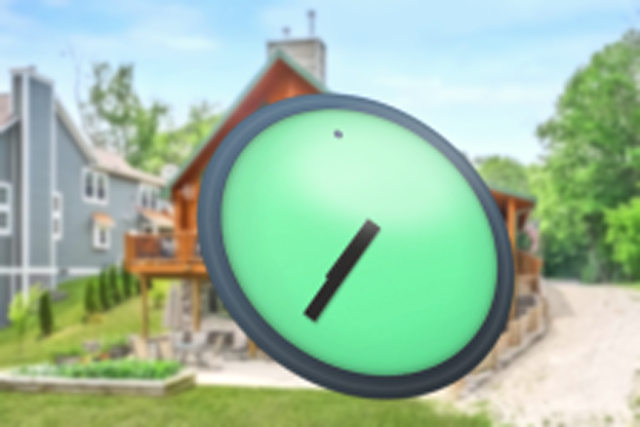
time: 7:38
